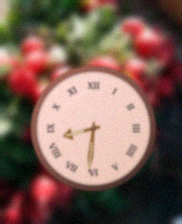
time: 8:31
